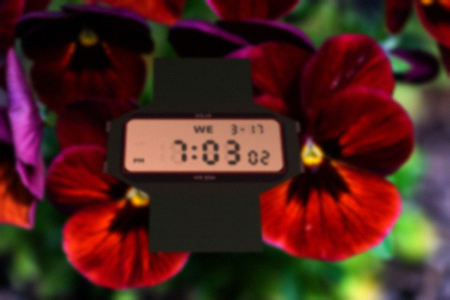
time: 7:03:02
